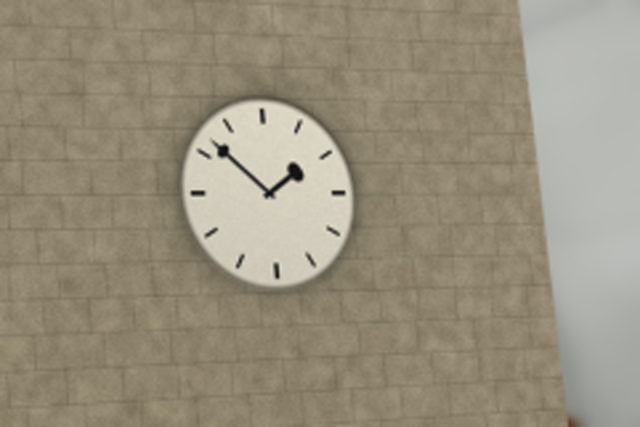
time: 1:52
